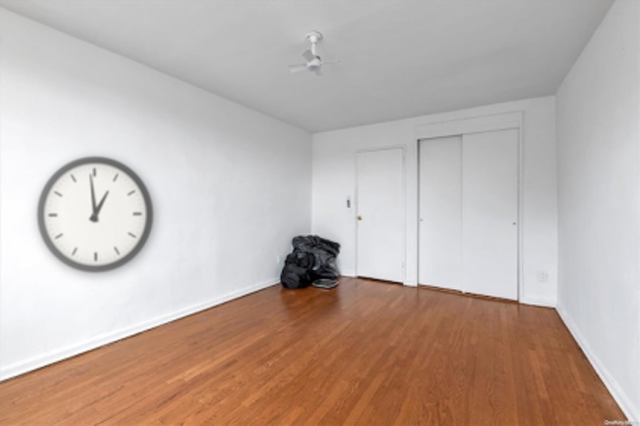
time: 12:59
